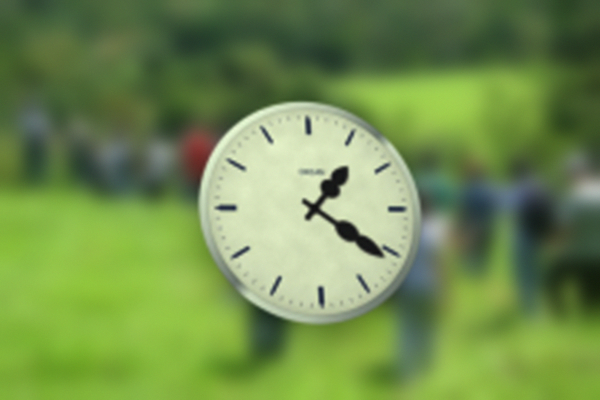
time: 1:21
